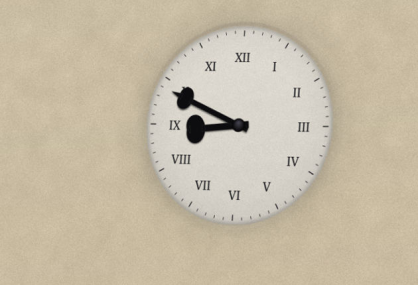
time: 8:49
